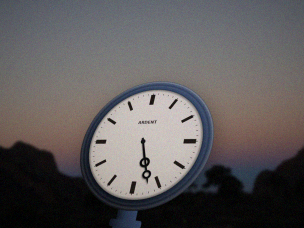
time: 5:27
